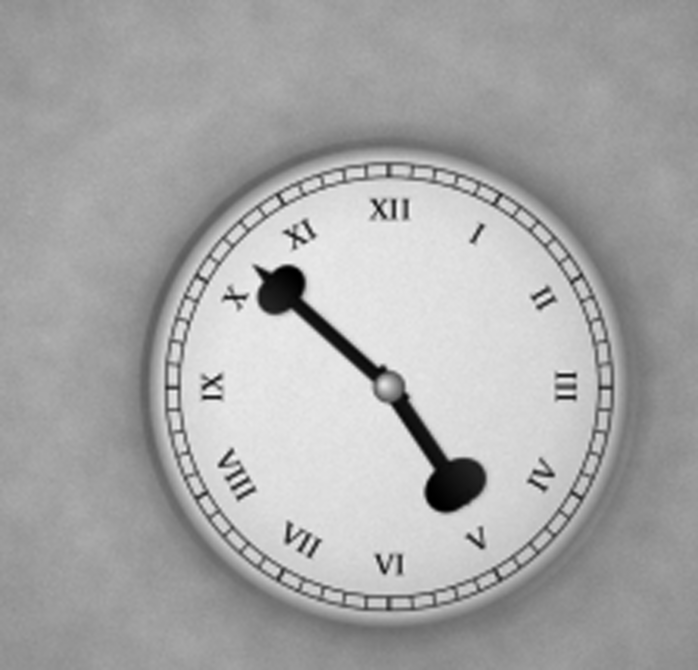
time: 4:52
